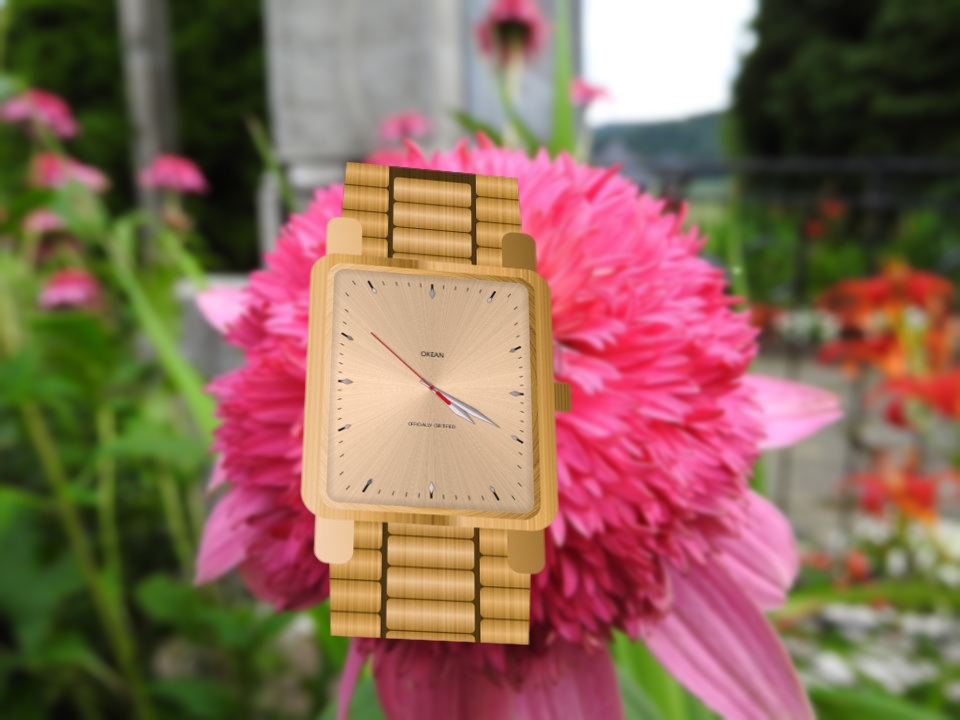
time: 4:19:52
